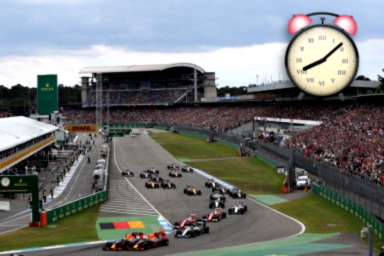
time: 8:08
